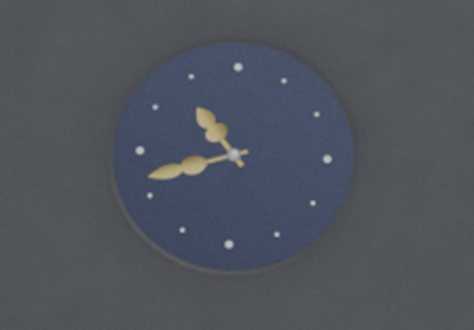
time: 10:42
